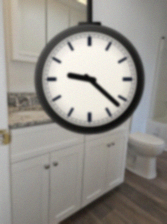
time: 9:22
